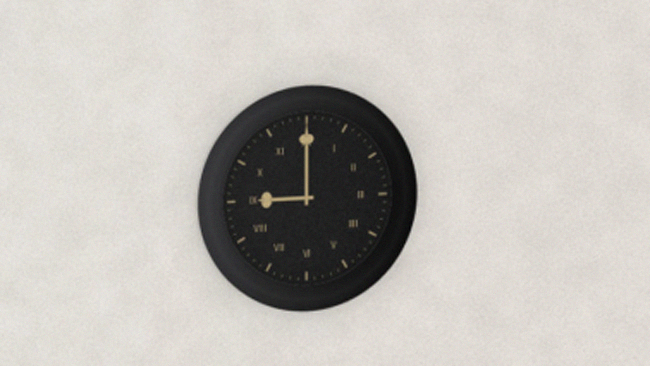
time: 9:00
